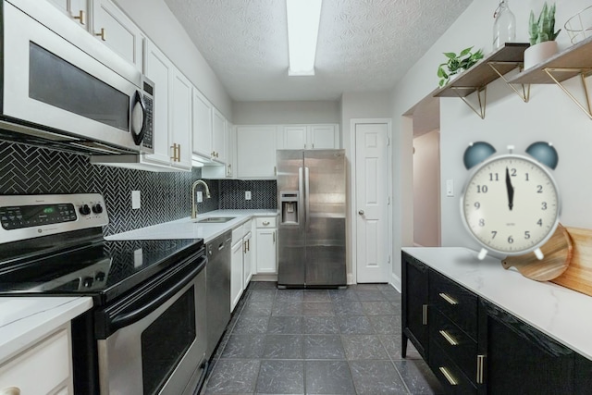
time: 11:59
